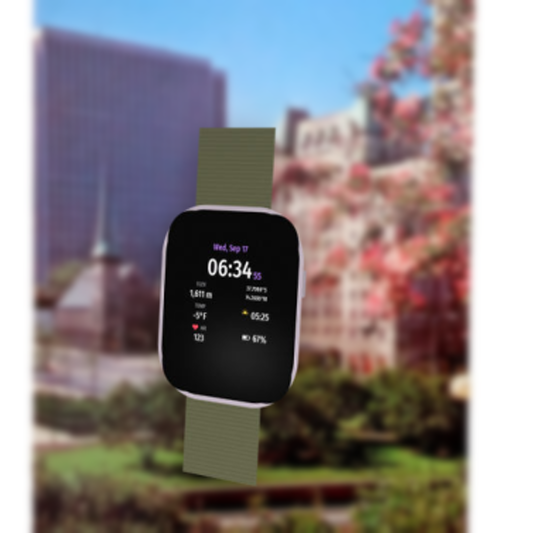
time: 6:34
